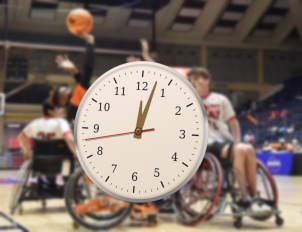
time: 12:02:43
